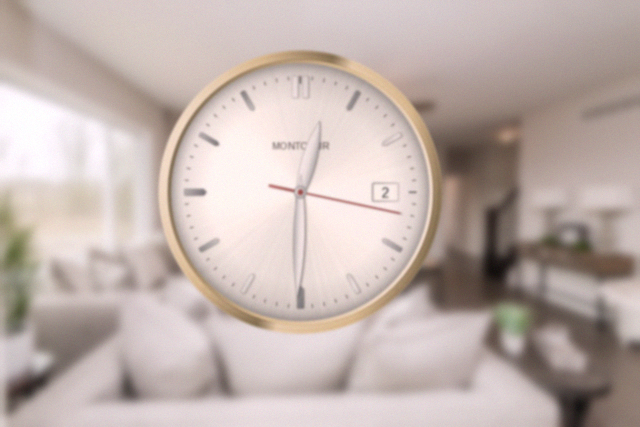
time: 12:30:17
